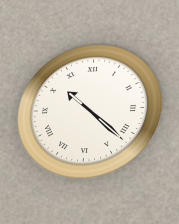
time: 10:22
